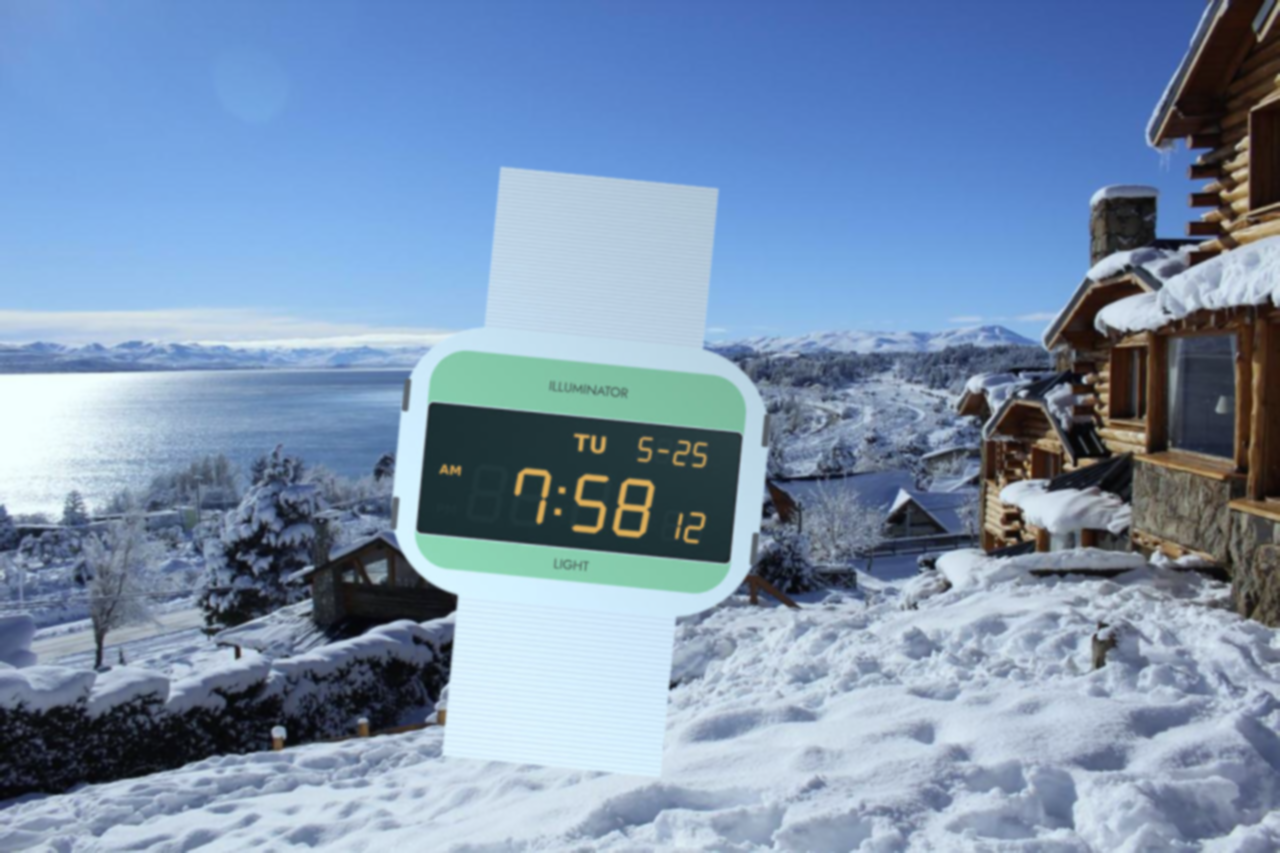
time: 7:58:12
